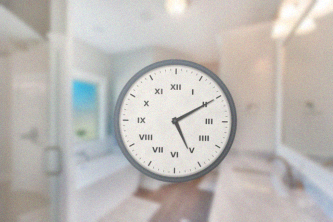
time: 5:10
